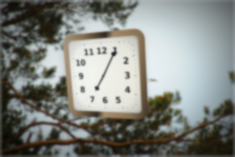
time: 7:05
